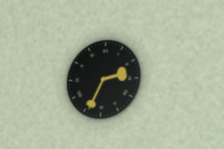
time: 2:34
